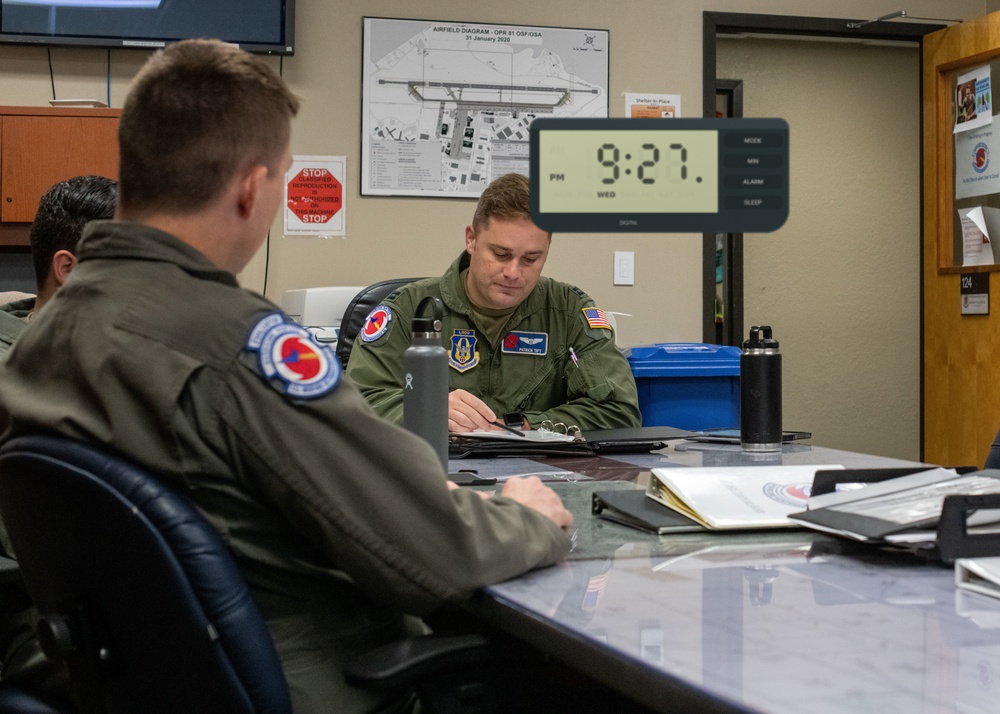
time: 9:27
